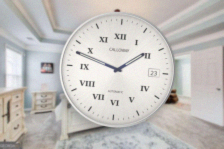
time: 1:48
